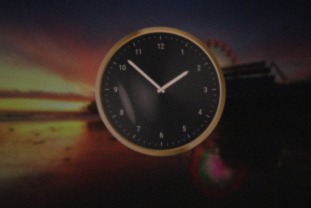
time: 1:52
